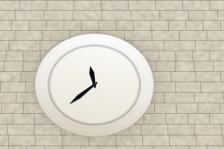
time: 11:38
